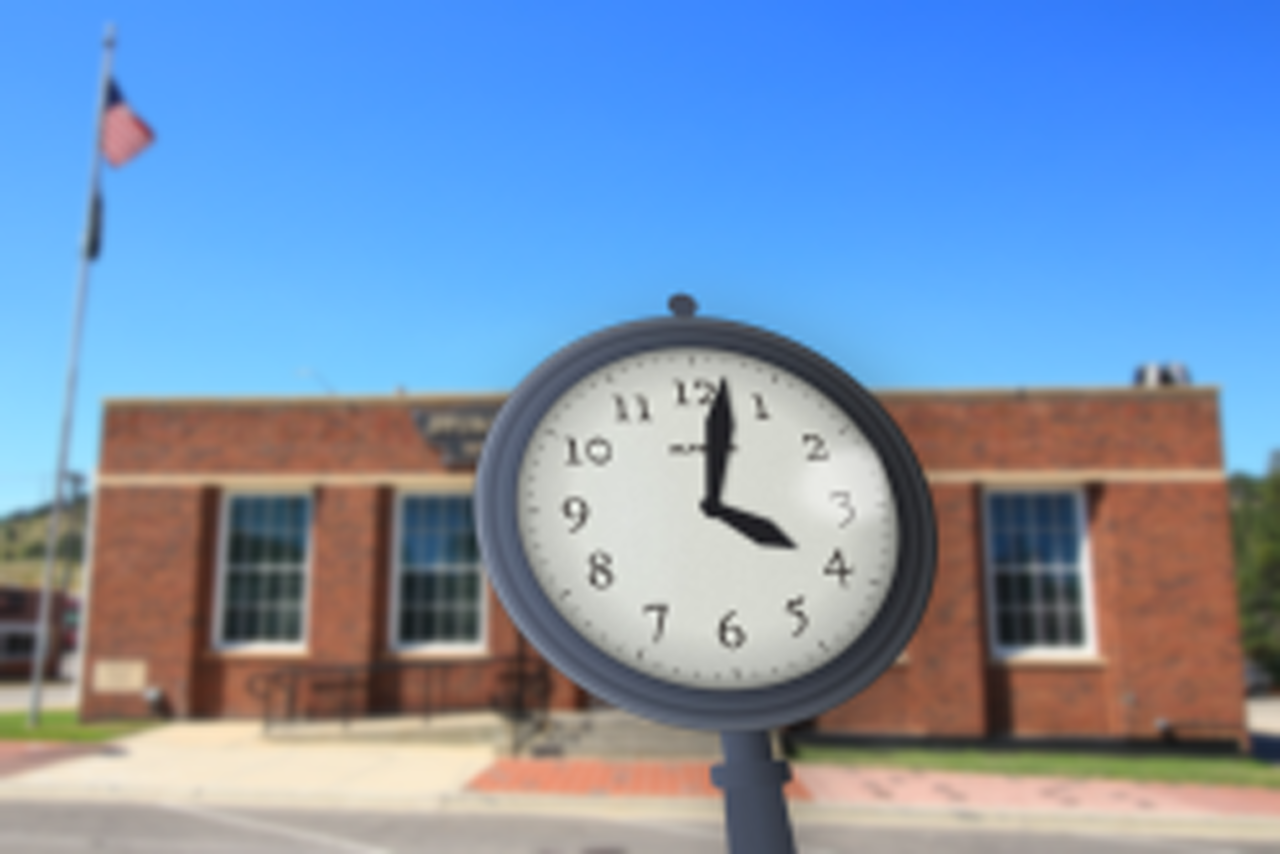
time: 4:02
